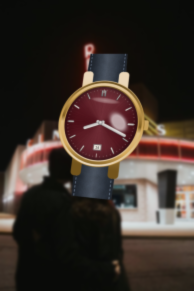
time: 8:19
